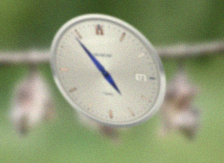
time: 4:54
